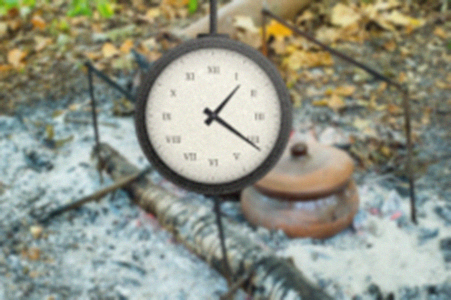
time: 1:21
